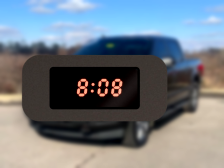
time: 8:08
